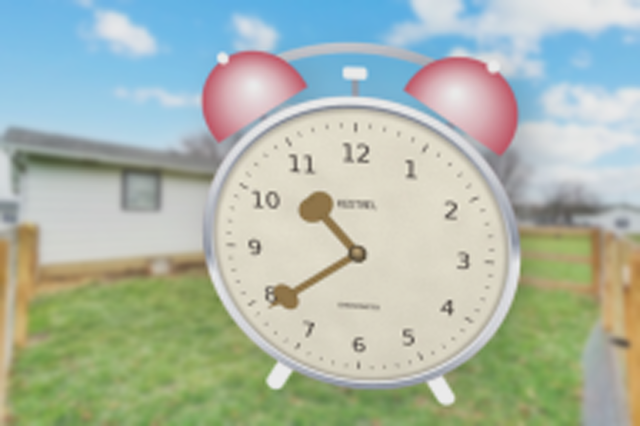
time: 10:39
